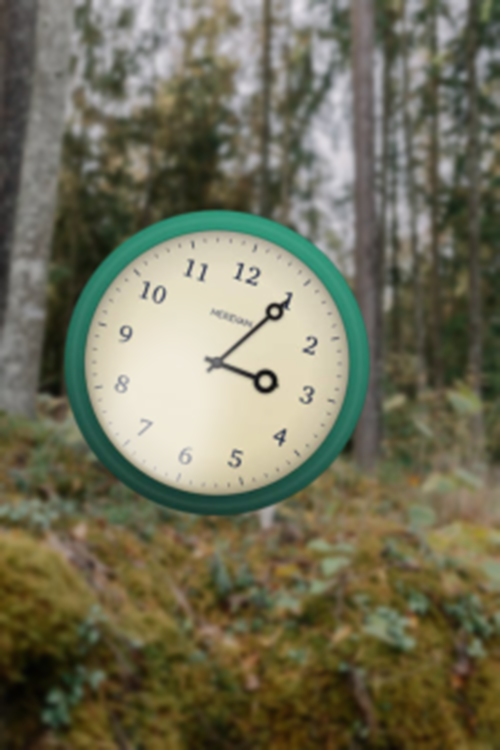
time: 3:05
